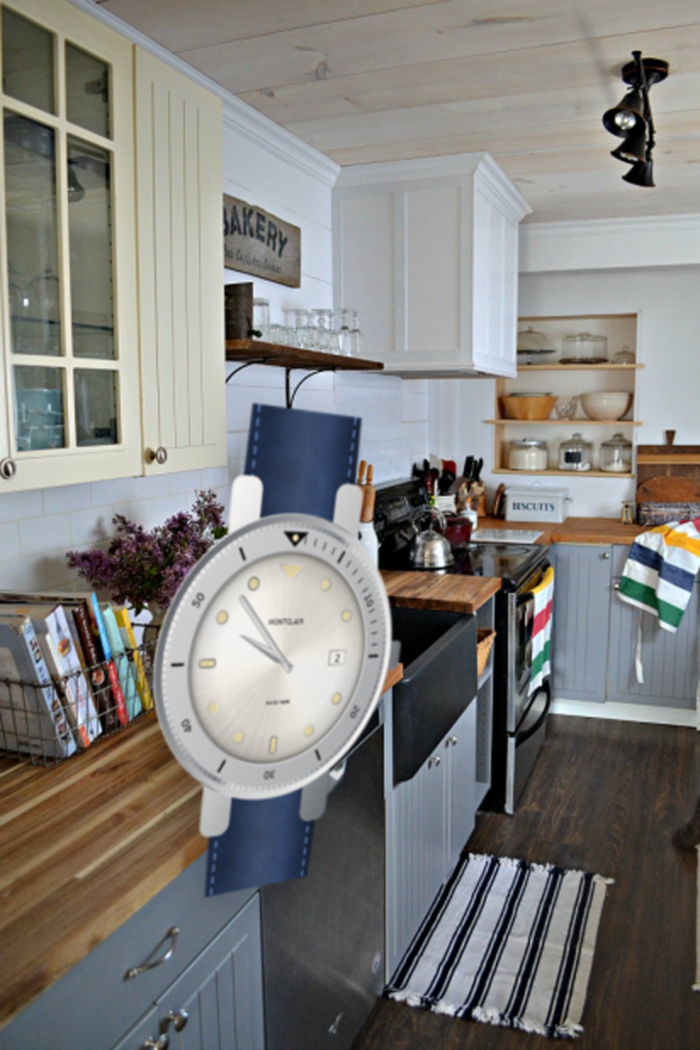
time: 9:53
